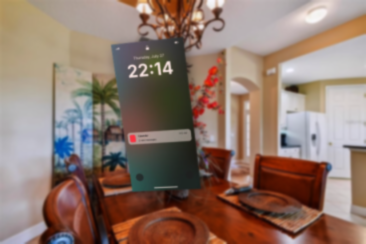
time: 22:14
